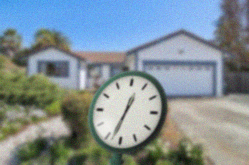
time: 12:33
